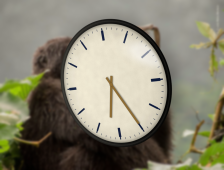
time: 6:25
